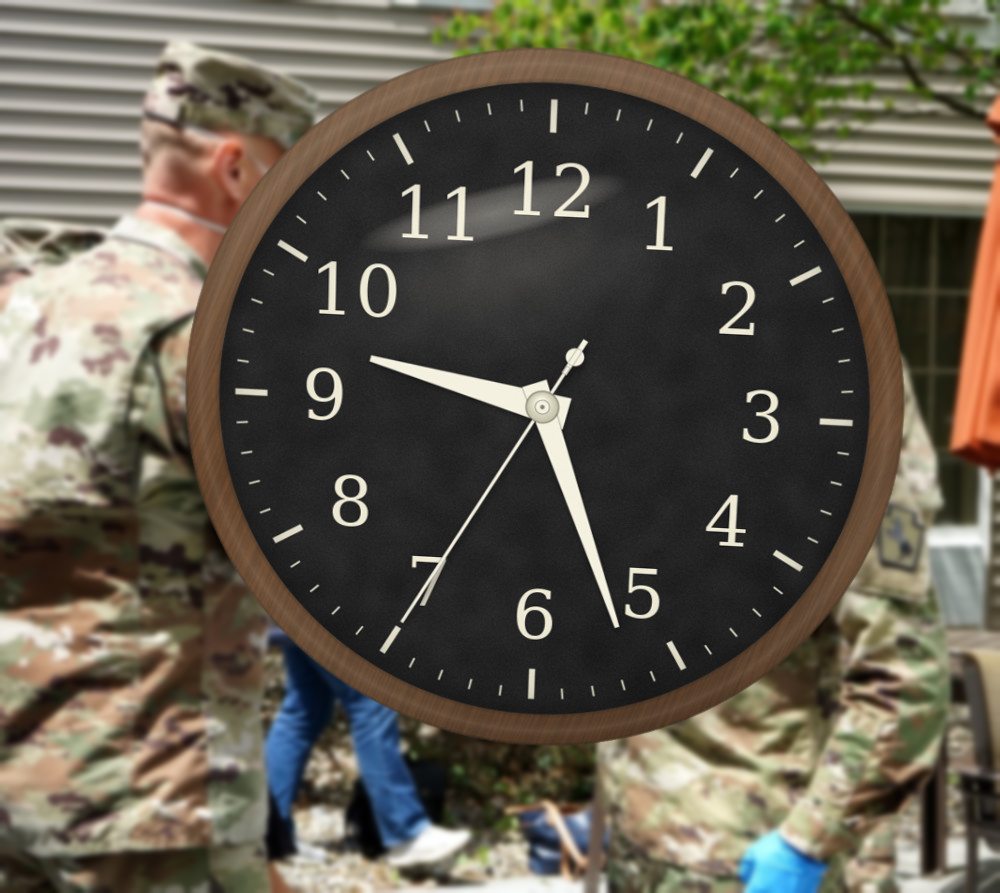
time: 9:26:35
